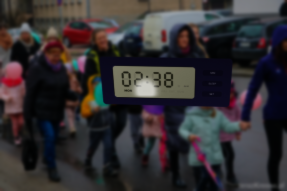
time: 2:38
